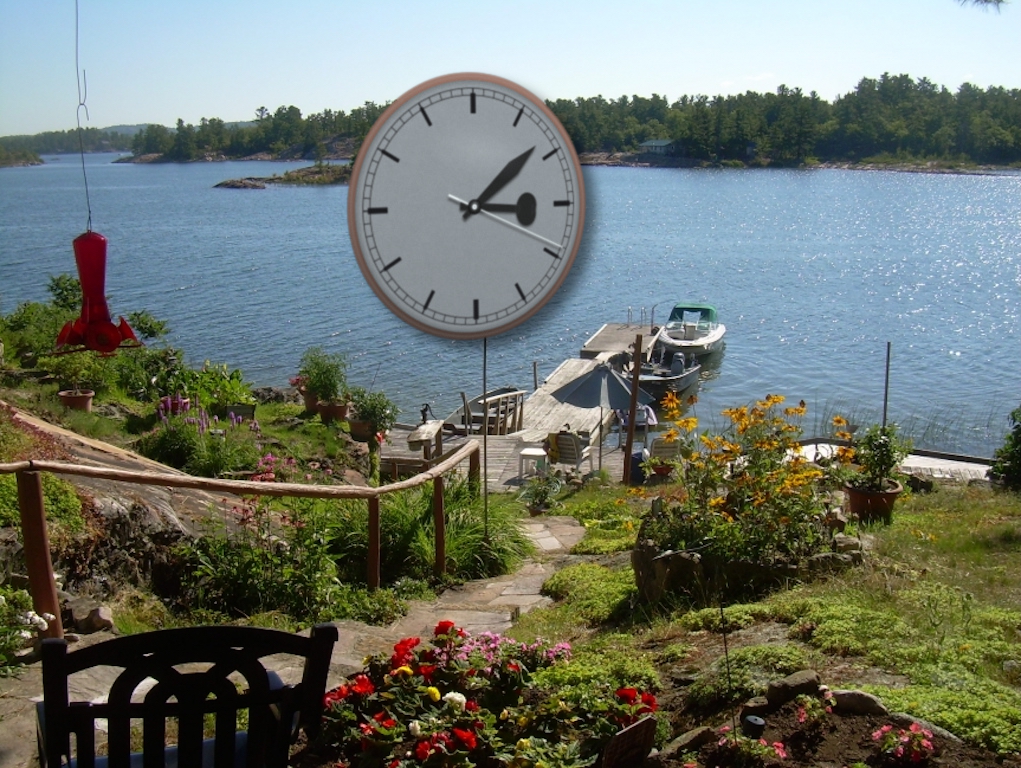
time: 3:08:19
